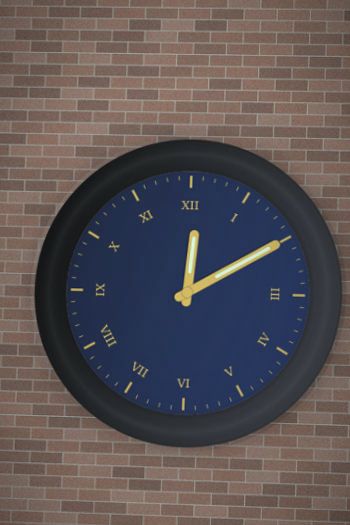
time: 12:10
